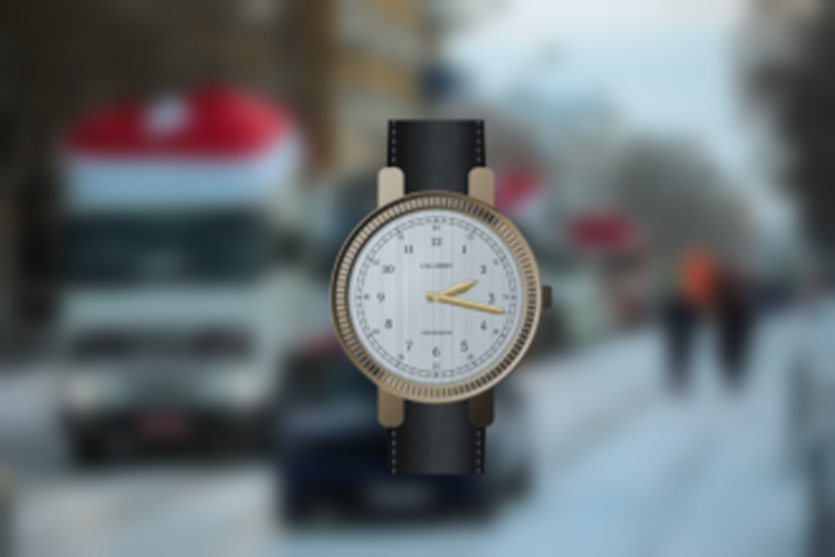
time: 2:17
